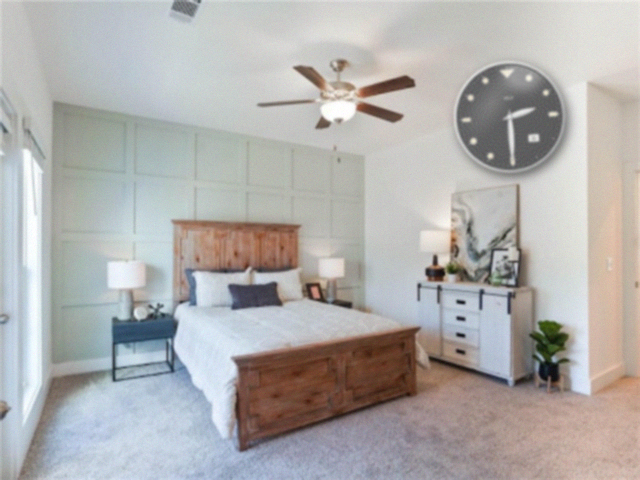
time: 2:30
